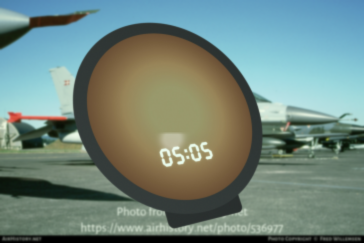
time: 5:05
